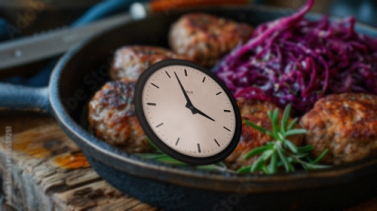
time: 3:57
